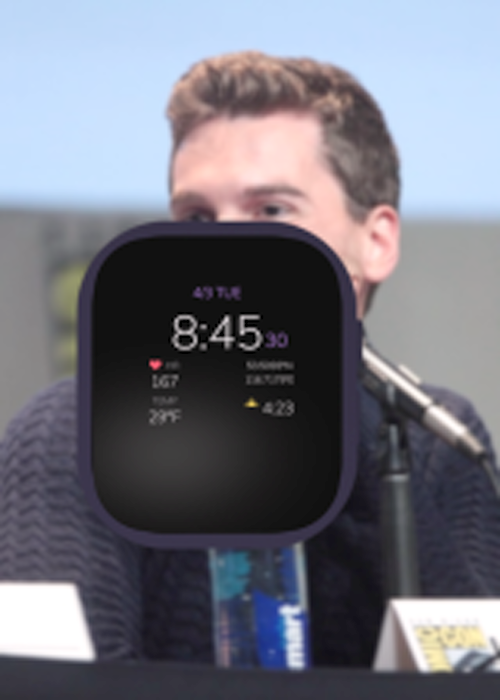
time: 8:45
